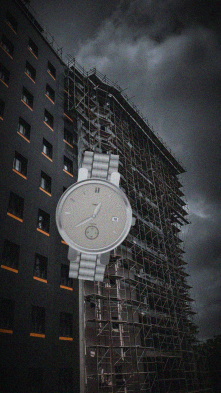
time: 12:39
